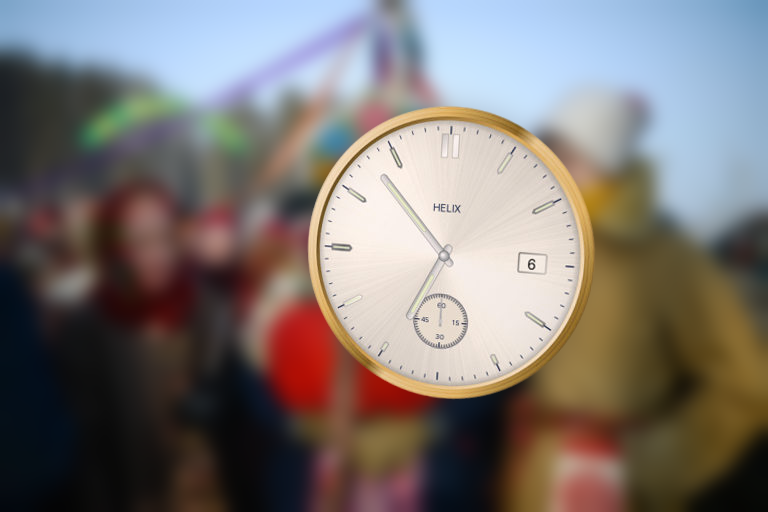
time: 6:53
